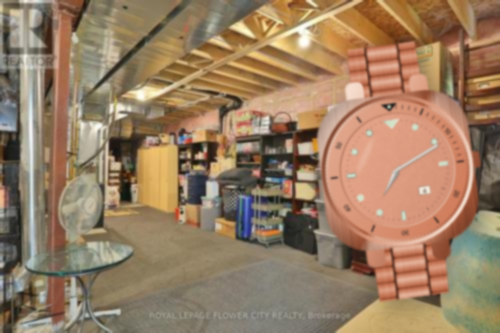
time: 7:11
